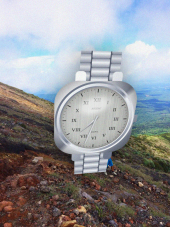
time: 7:33
